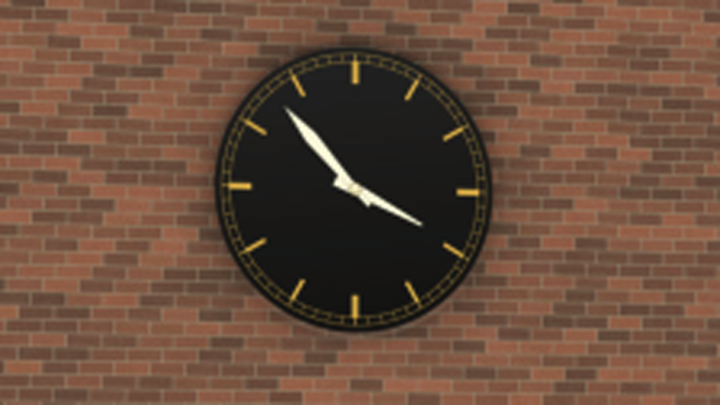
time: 3:53
